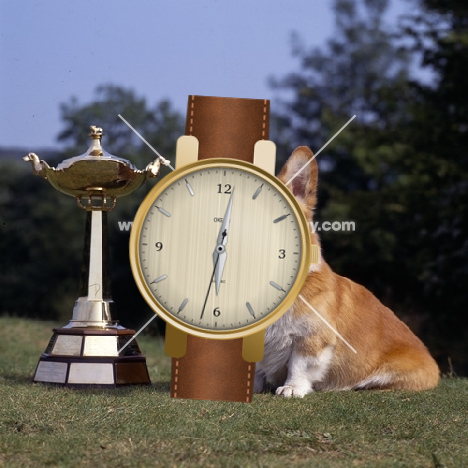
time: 6:01:32
